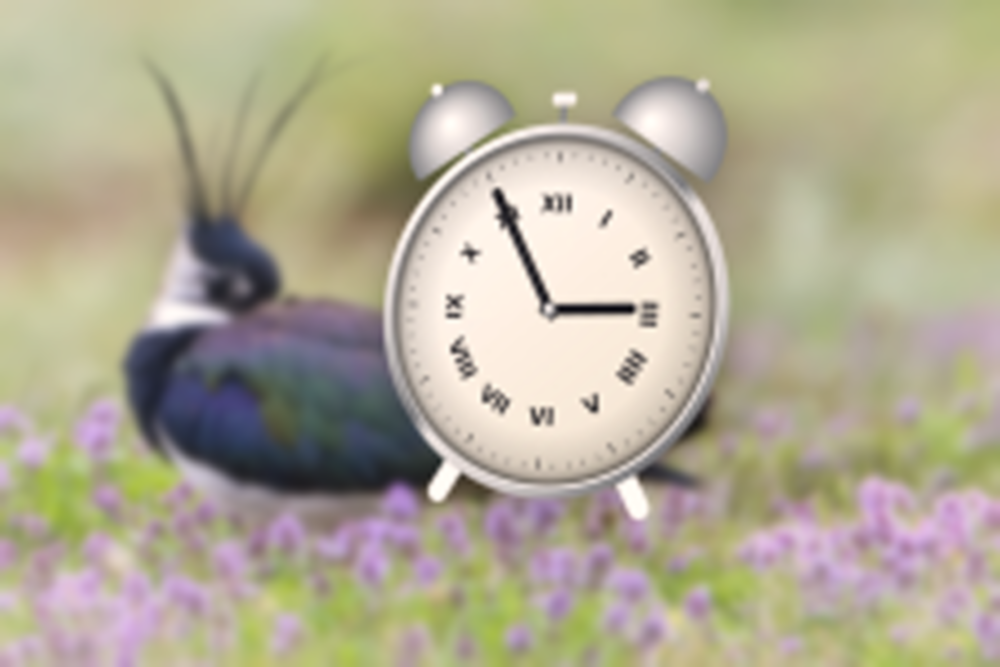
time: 2:55
